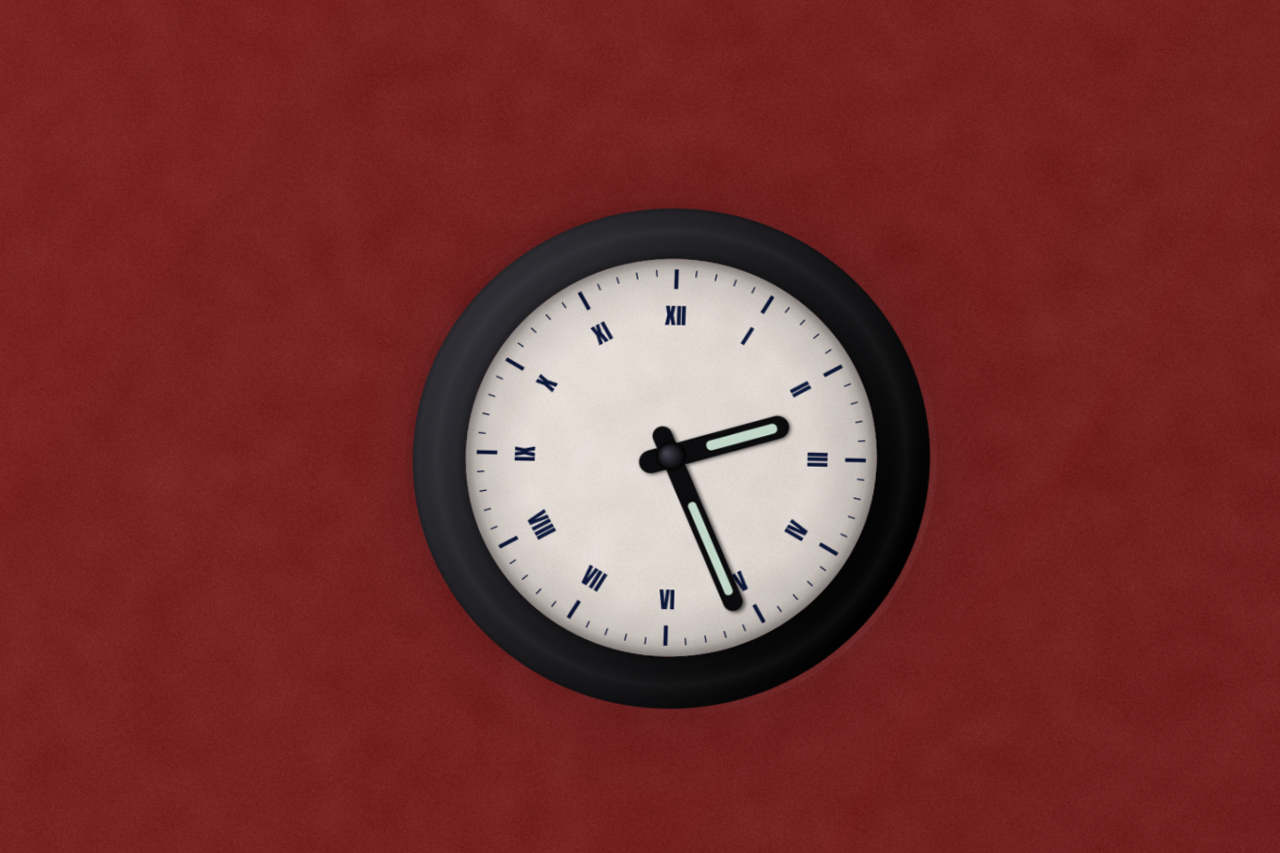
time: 2:26
